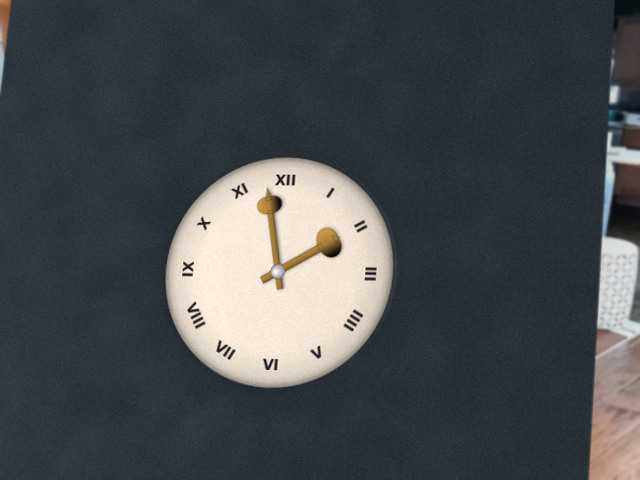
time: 1:58
